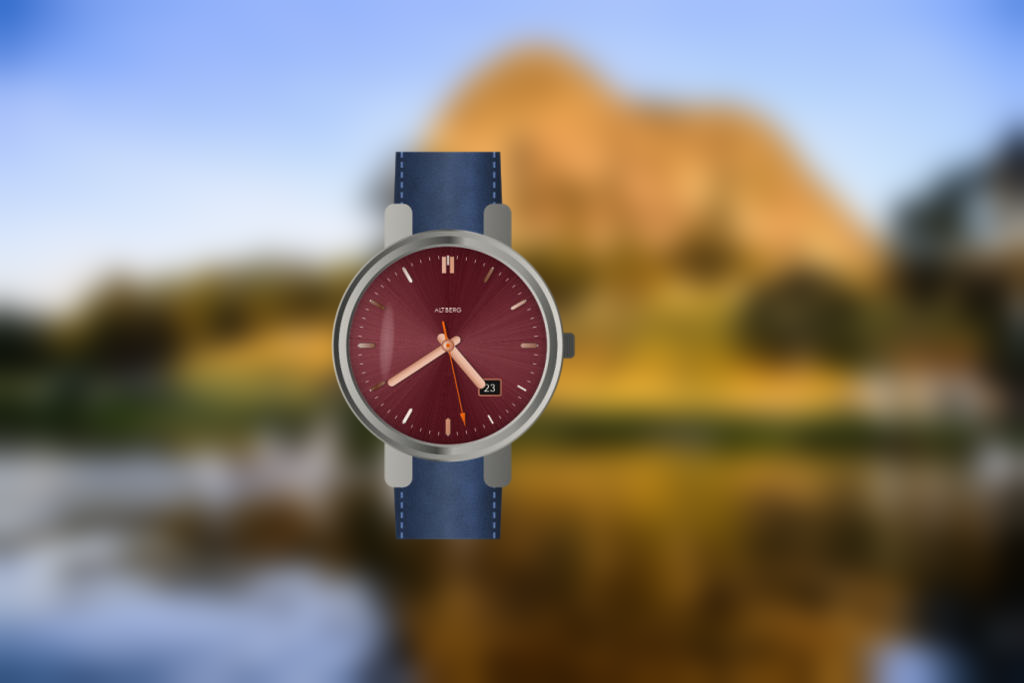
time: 4:39:28
